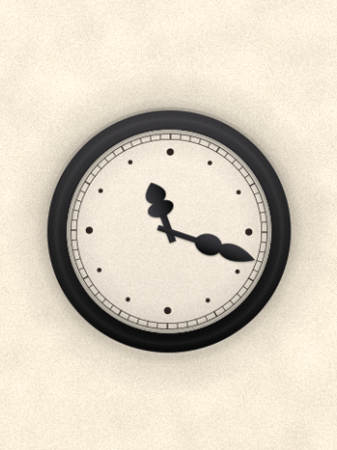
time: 11:18
